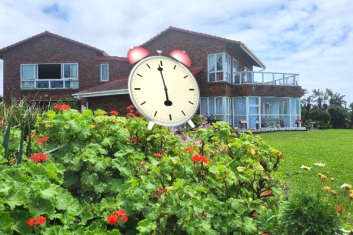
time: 5:59
